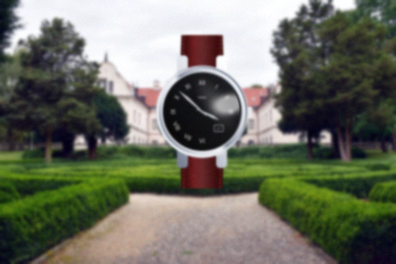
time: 3:52
